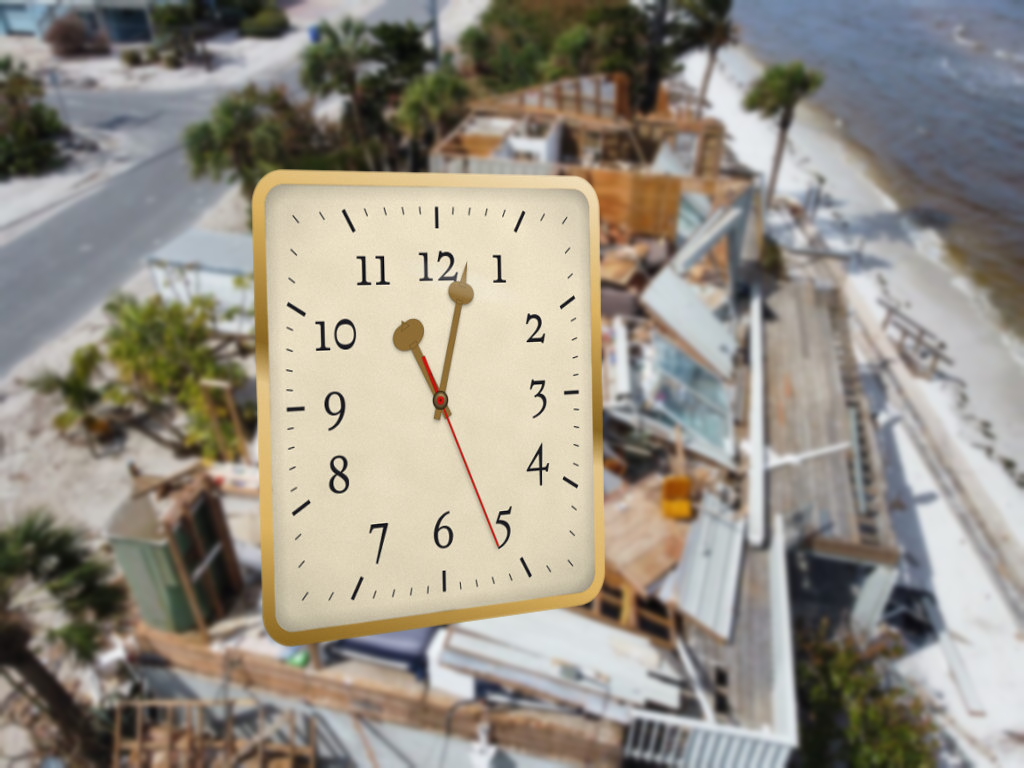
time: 11:02:26
